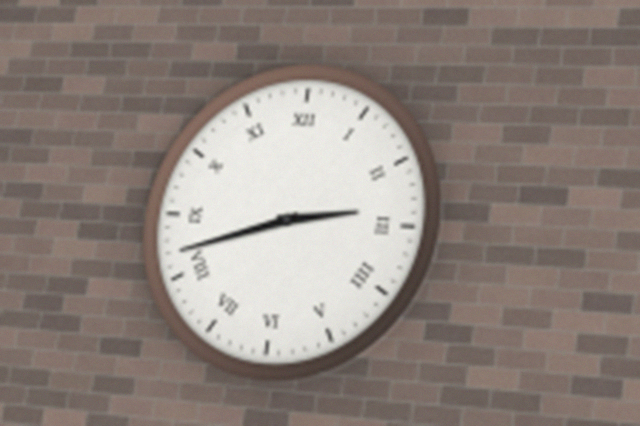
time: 2:42
